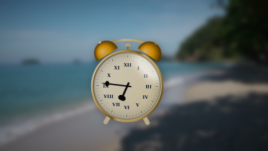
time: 6:46
